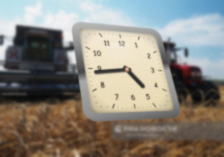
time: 4:44
